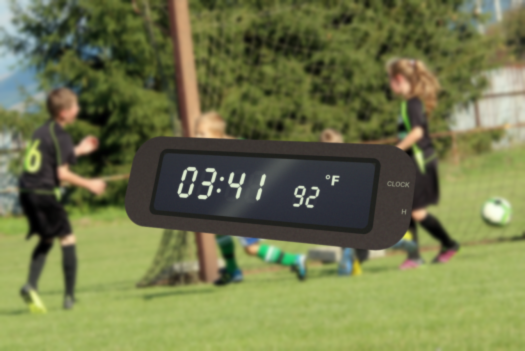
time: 3:41
